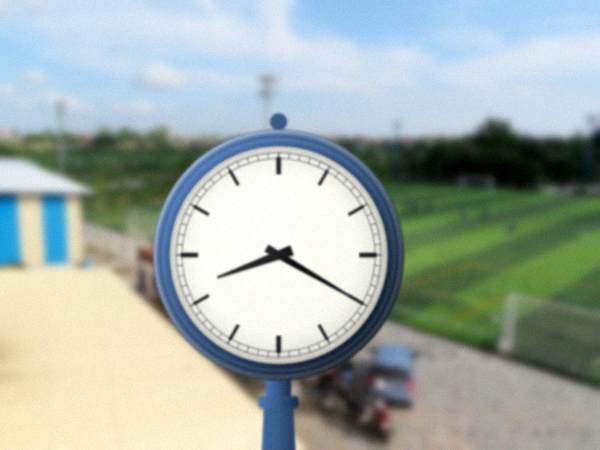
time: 8:20
